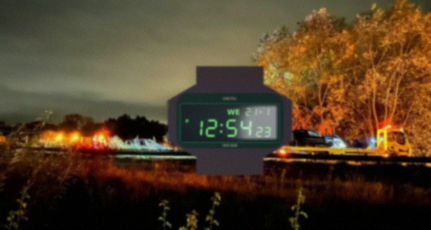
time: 12:54
